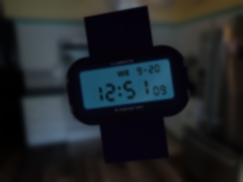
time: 12:51
